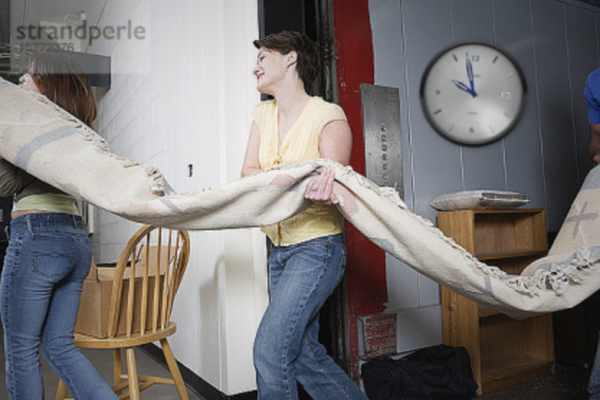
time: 9:58
